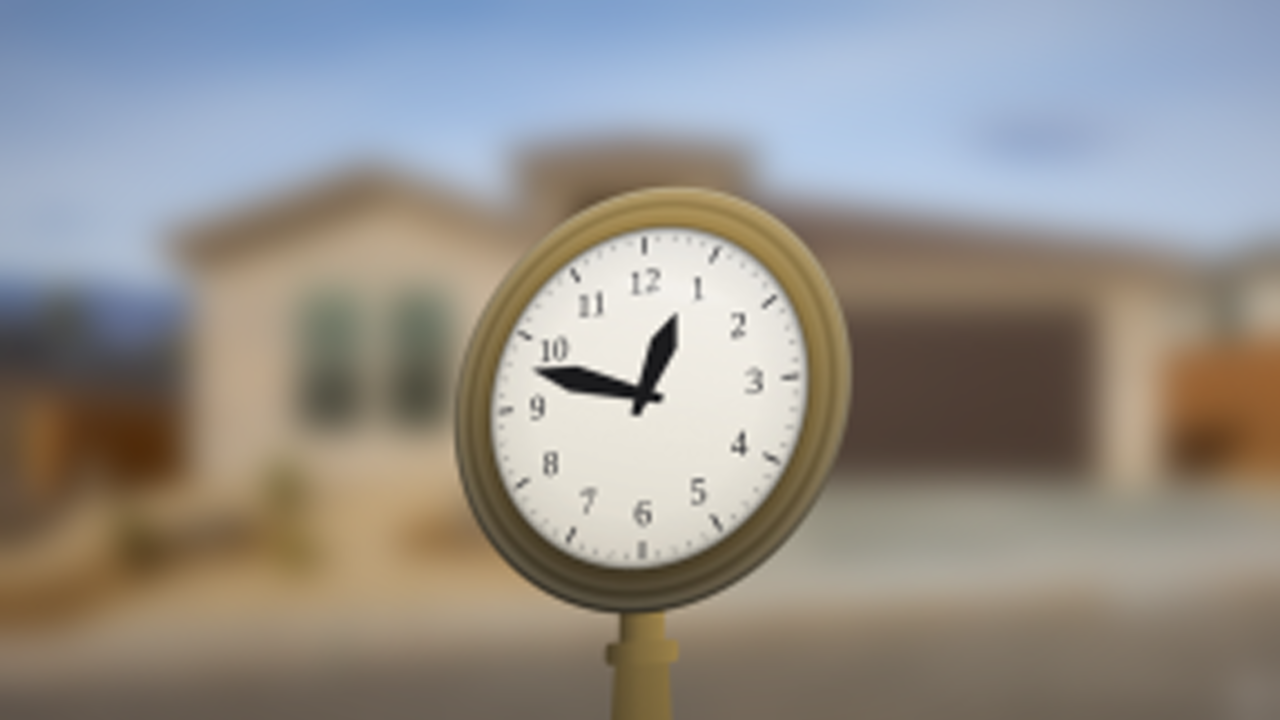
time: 12:48
